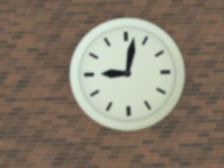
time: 9:02
